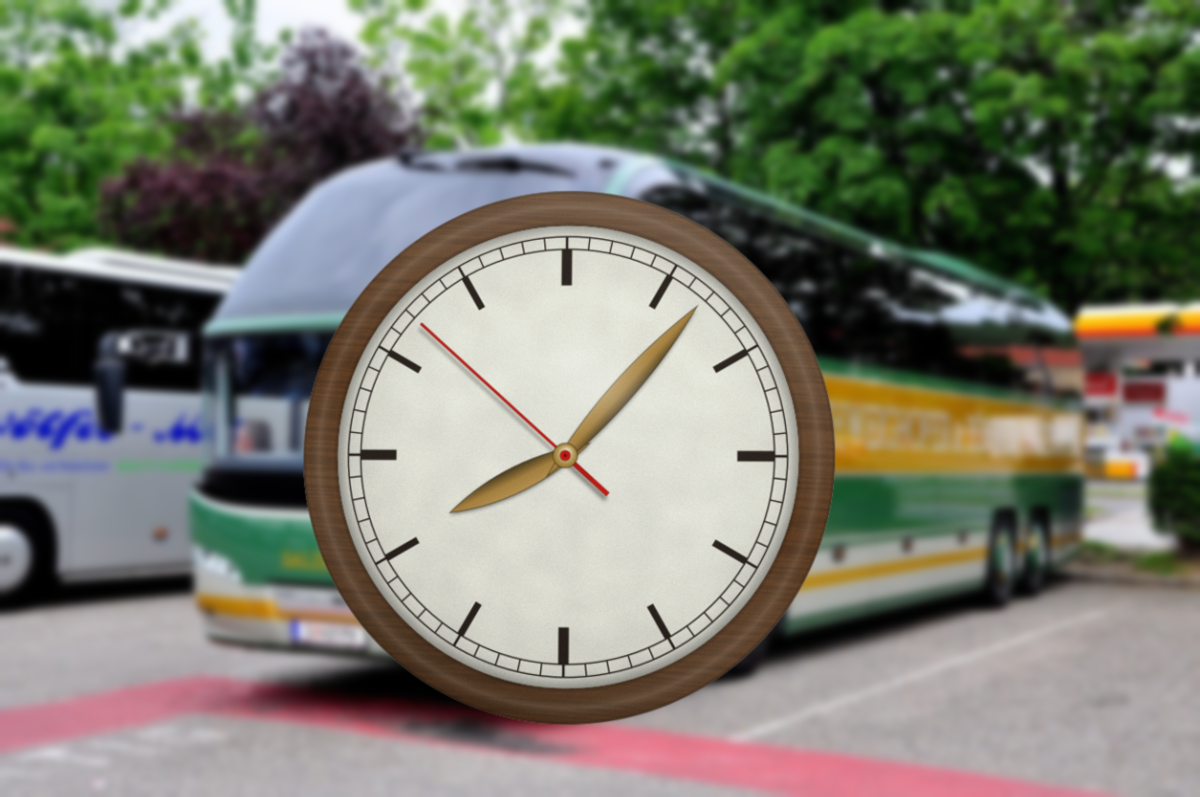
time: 8:06:52
